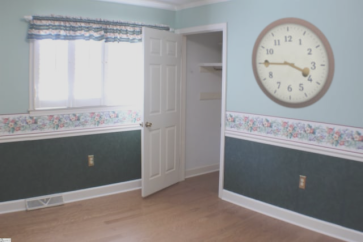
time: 3:45
